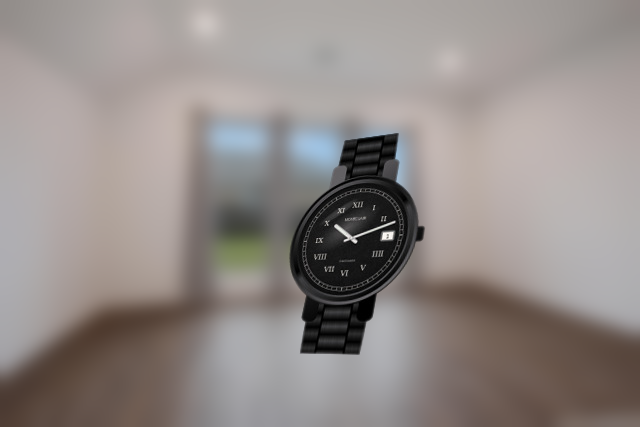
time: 10:12
